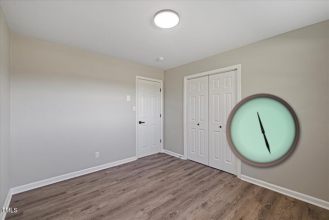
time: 11:27
